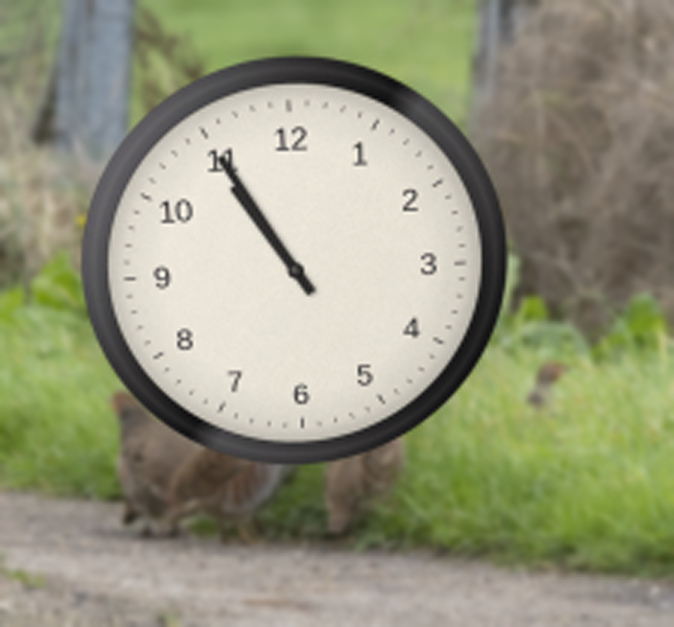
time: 10:55
